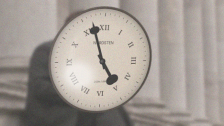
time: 4:57
